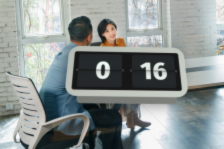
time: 0:16
